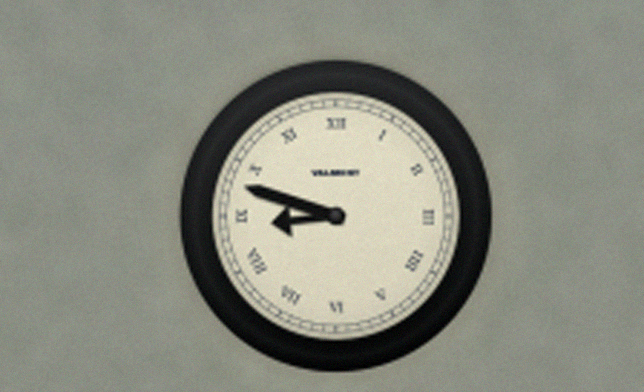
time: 8:48
